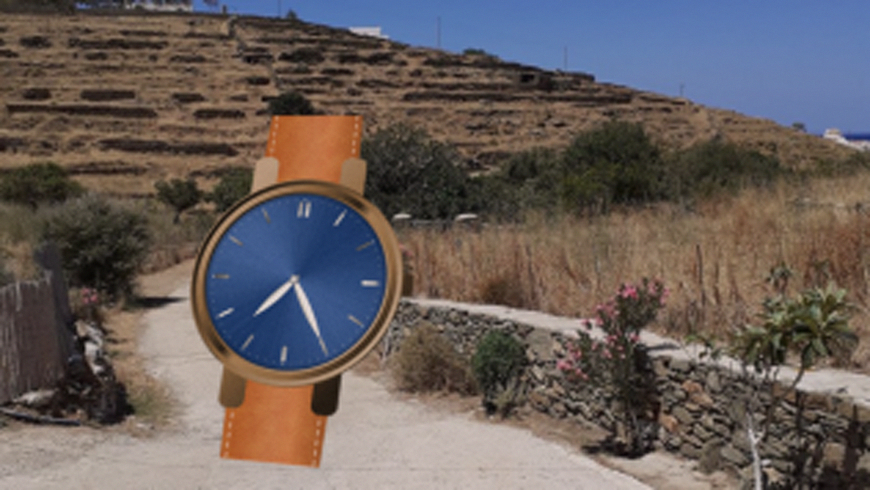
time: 7:25
